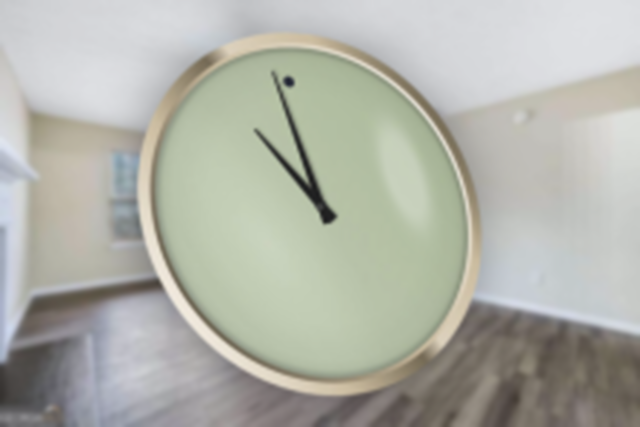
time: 10:59
